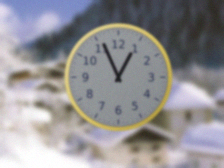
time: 12:56
